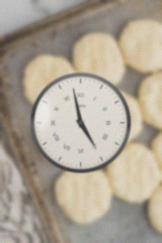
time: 4:58
